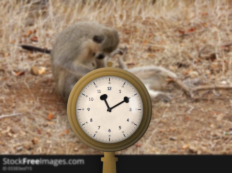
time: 11:10
